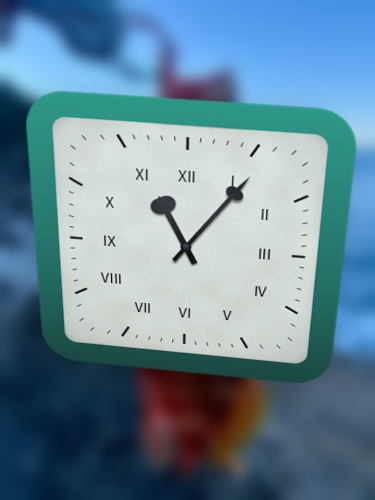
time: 11:06
